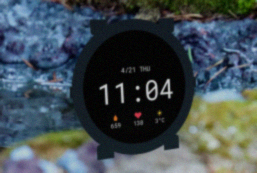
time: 11:04
